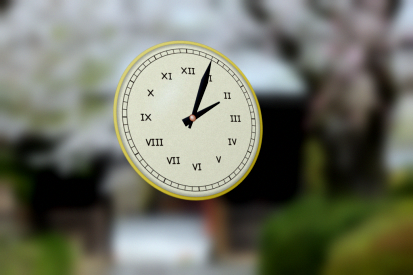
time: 2:04
